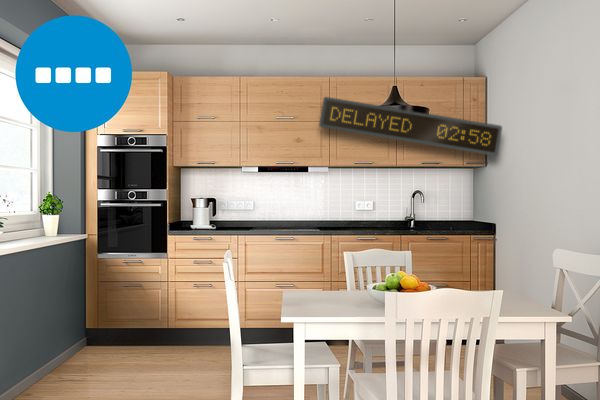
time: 2:58
